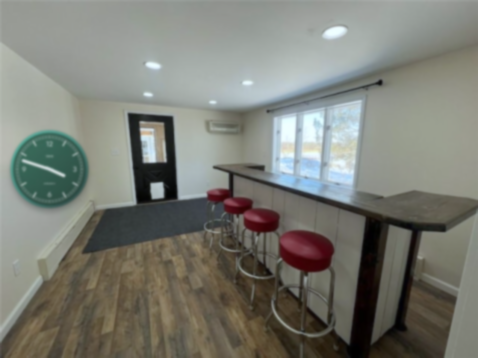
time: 3:48
